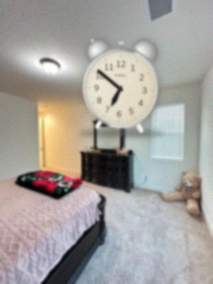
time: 6:51
